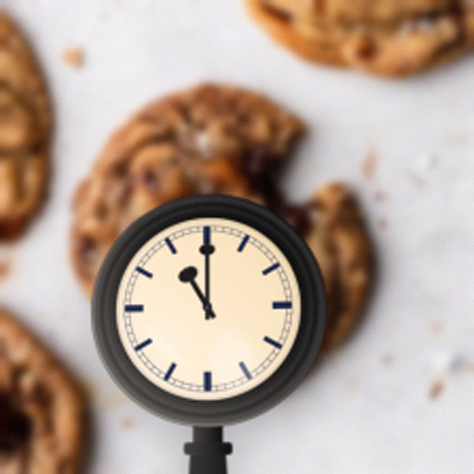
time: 11:00
